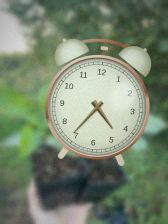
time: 4:36
